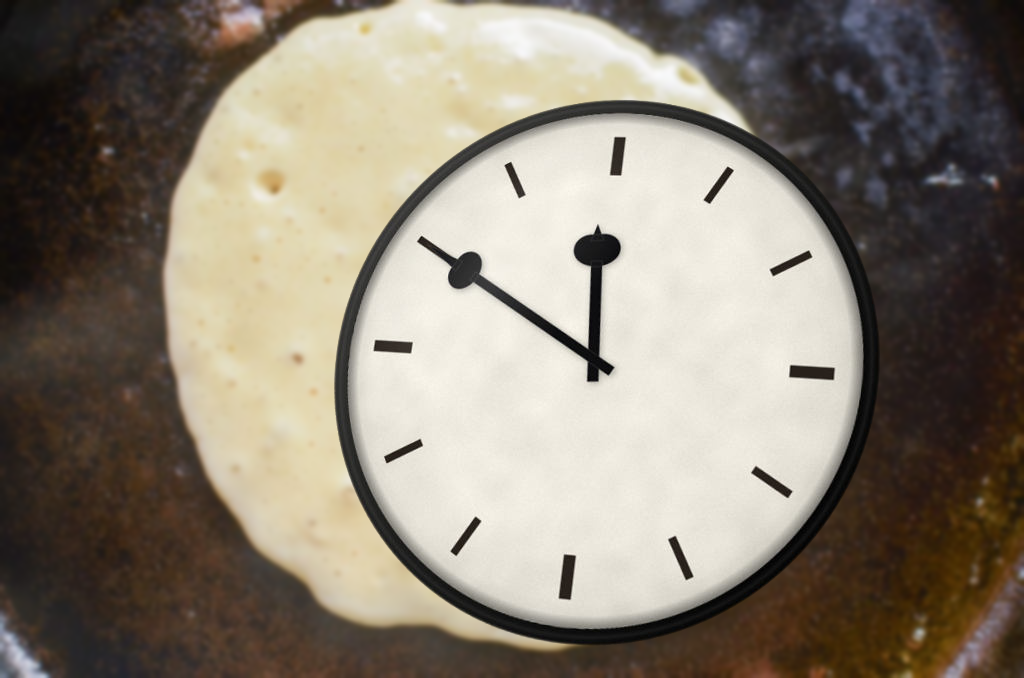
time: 11:50
